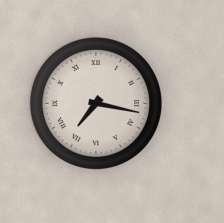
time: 7:17
